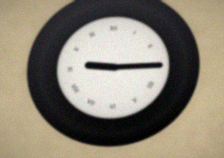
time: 9:15
